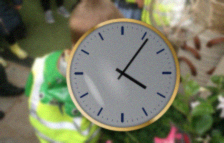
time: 4:06
